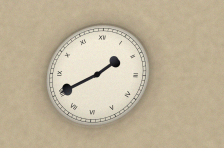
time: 1:40
